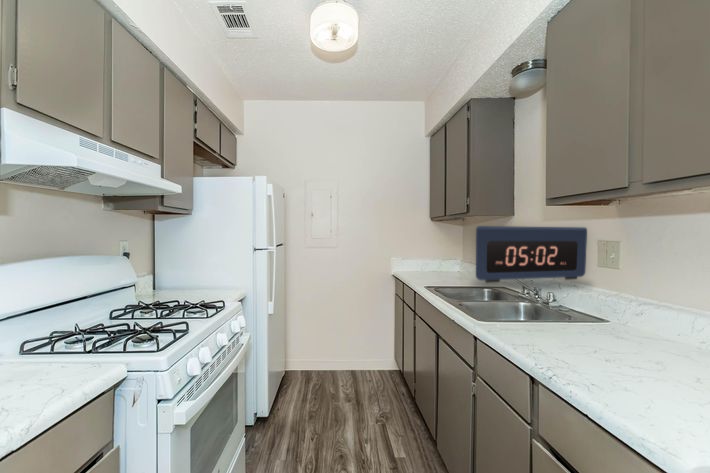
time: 5:02
